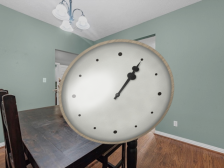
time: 1:05
